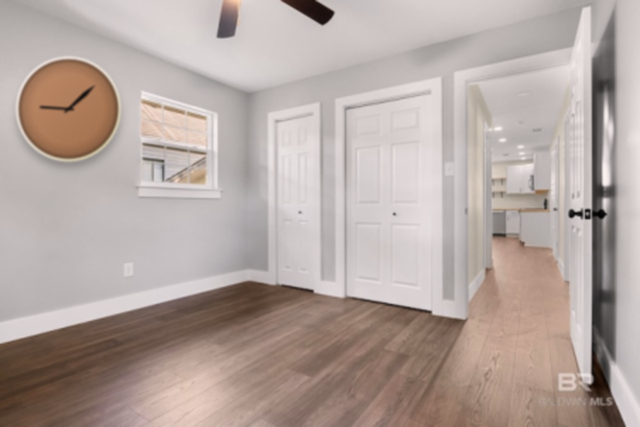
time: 9:08
